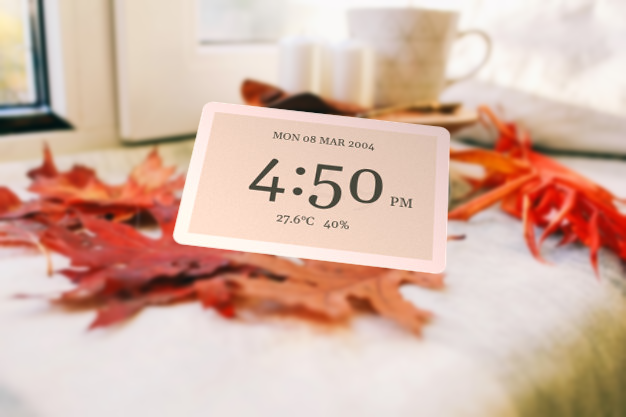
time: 4:50
